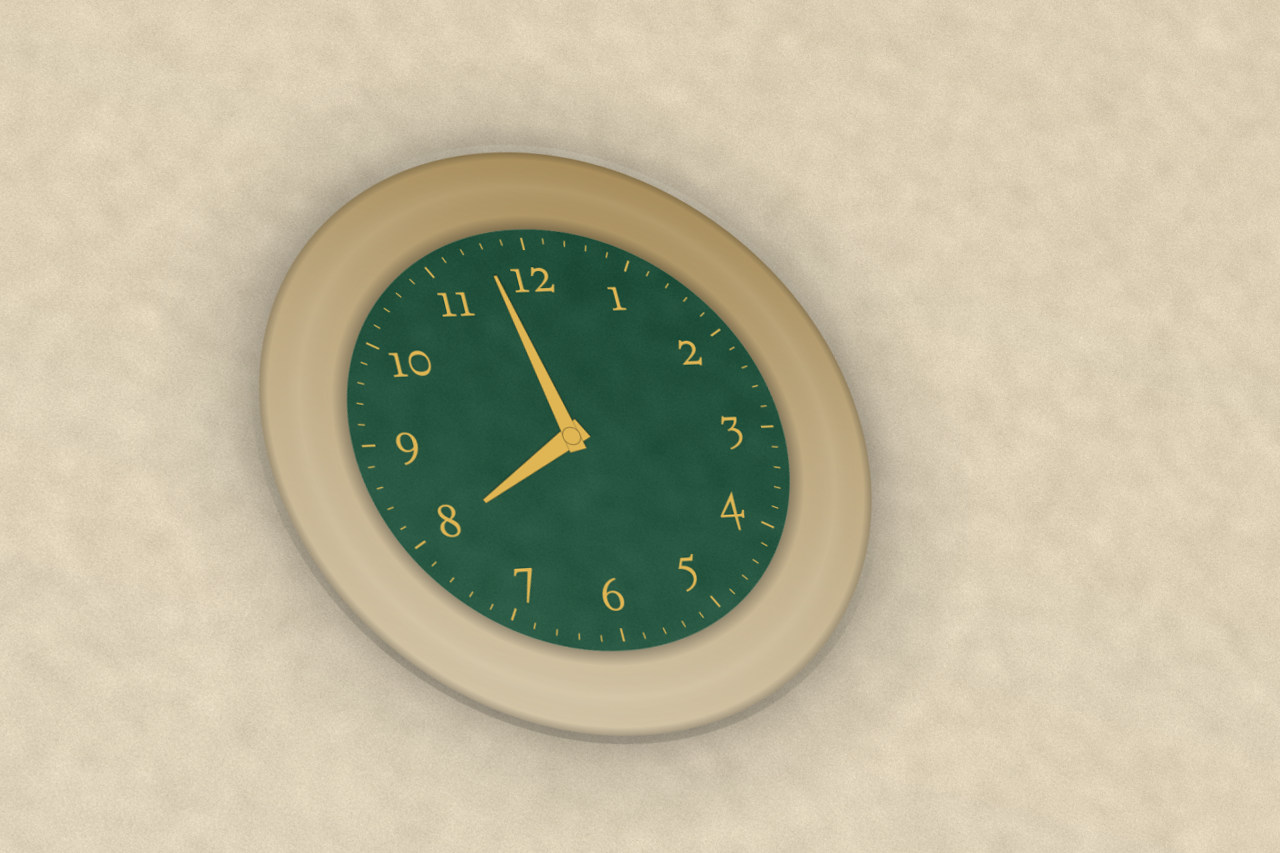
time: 7:58
